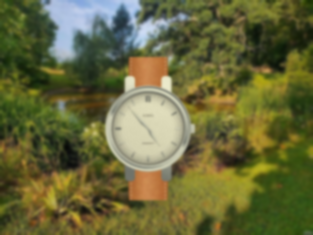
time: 4:53
